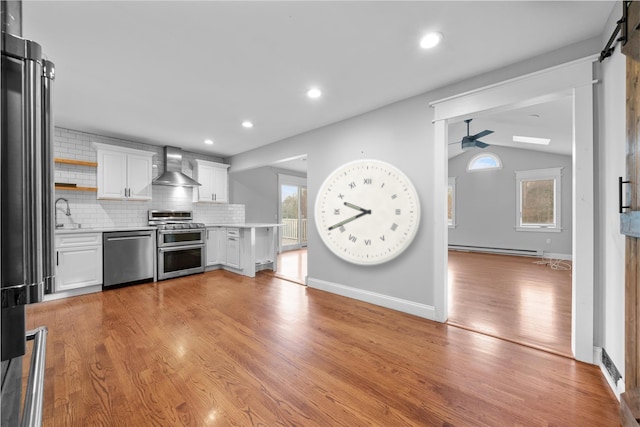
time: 9:41
